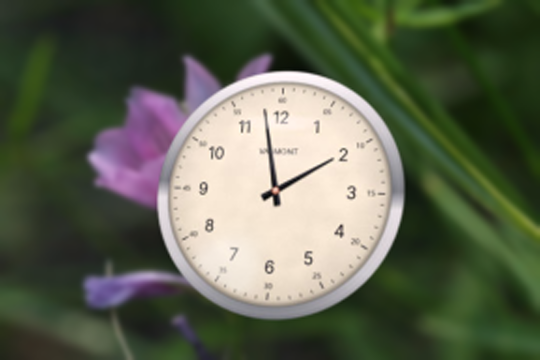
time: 1:58
